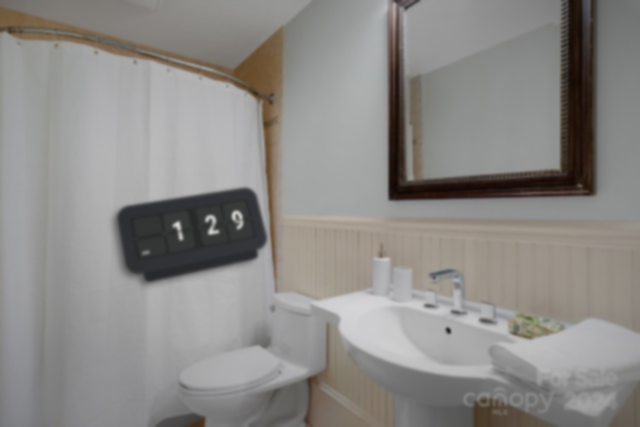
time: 1:29
